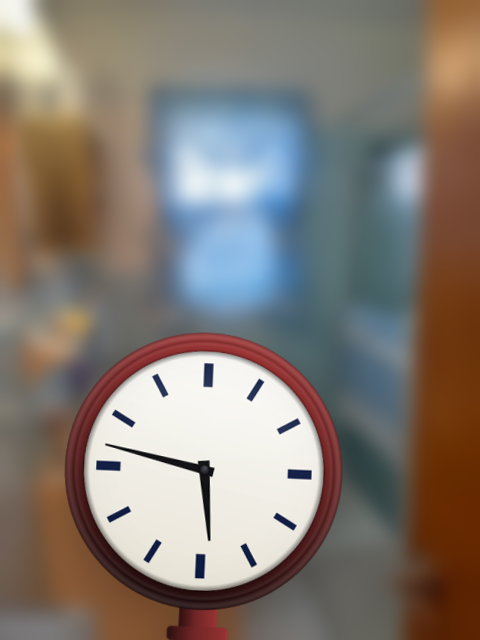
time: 5:47
